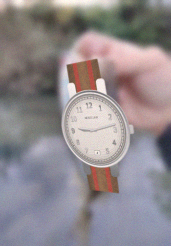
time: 9:13
